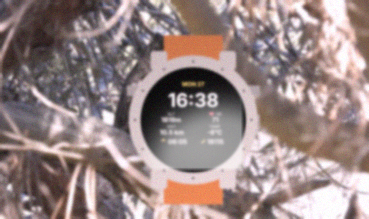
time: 16:38
